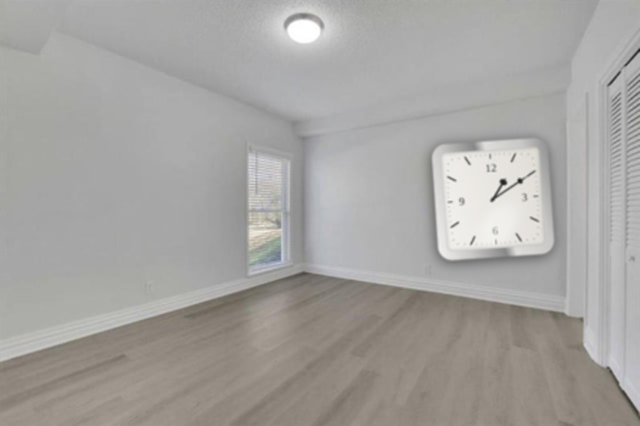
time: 1:10
